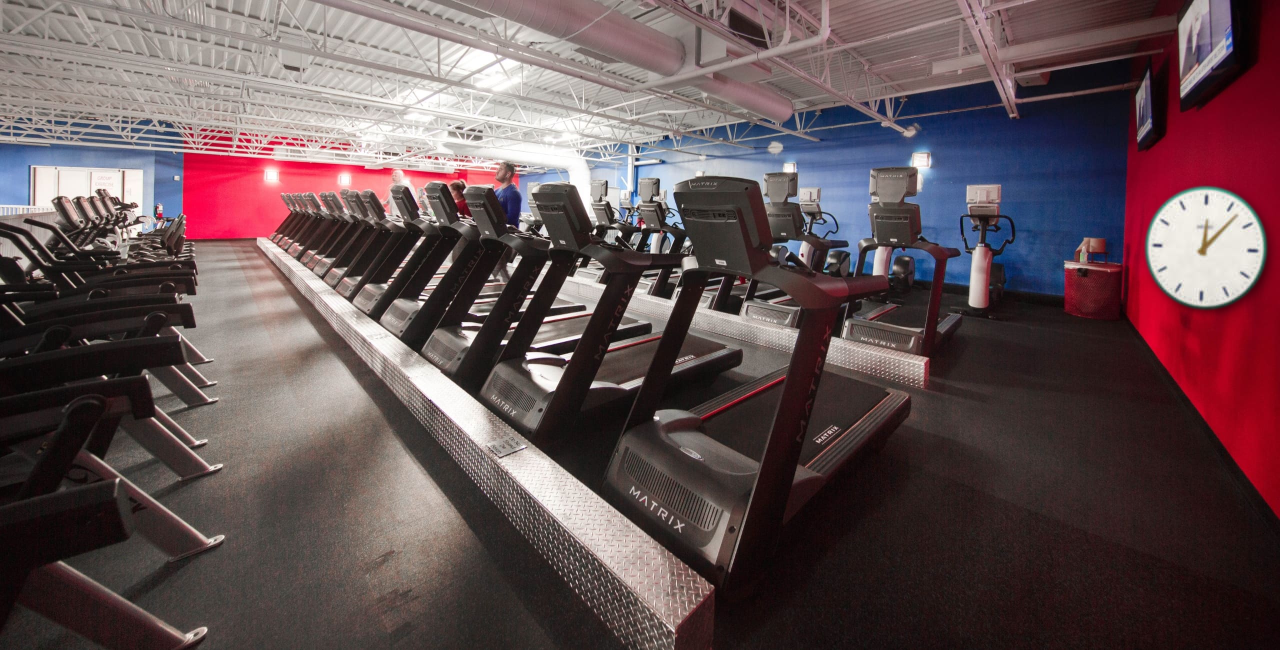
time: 12:07
